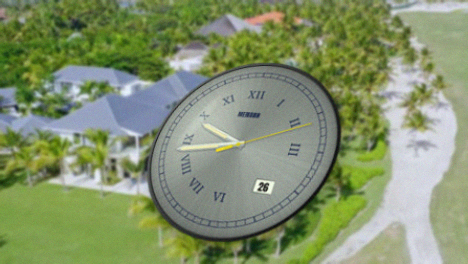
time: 9:43:11
